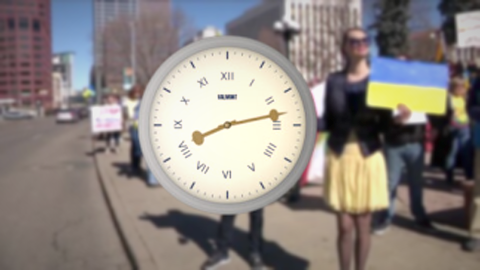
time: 8:13
